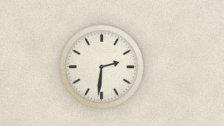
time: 2:31
